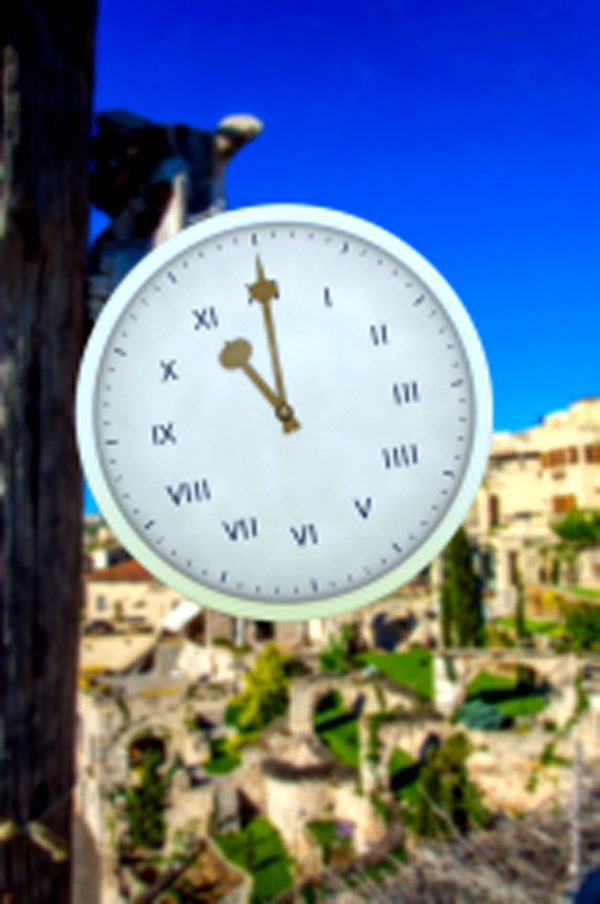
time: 11:00
